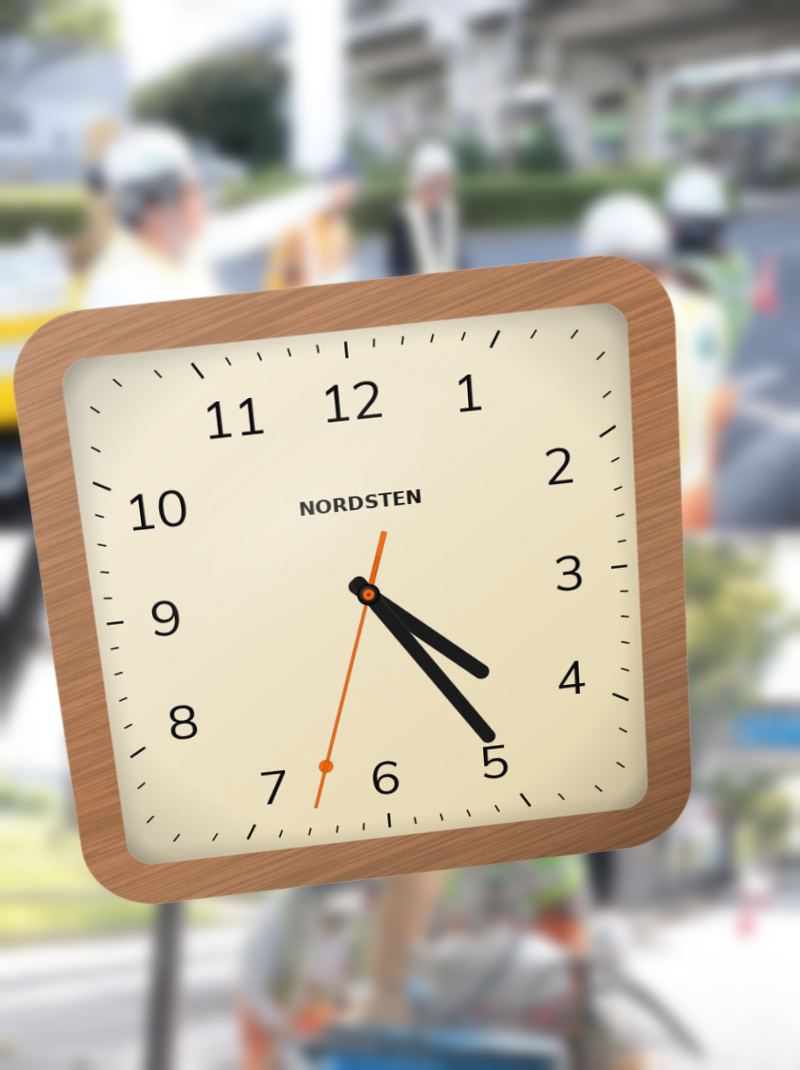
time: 4:24:33
